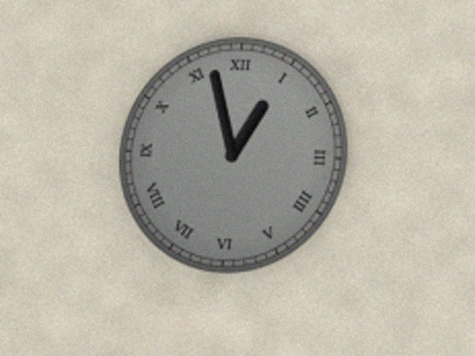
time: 12:57
